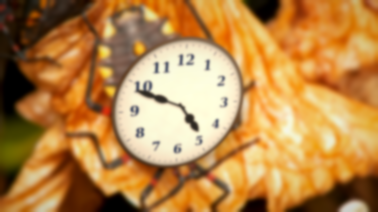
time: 4:49
